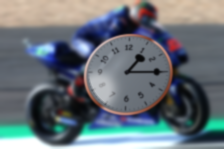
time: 1:15
